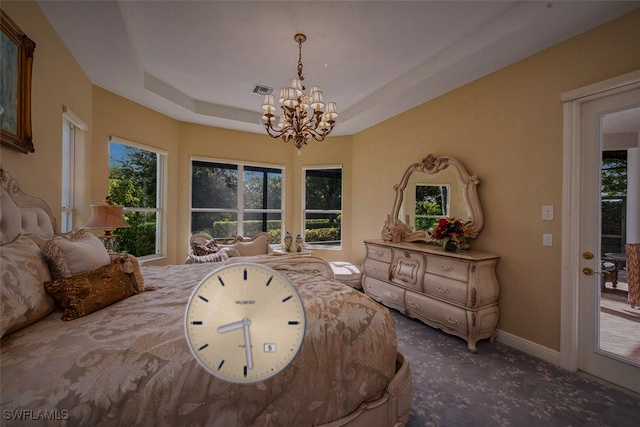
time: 8:29
